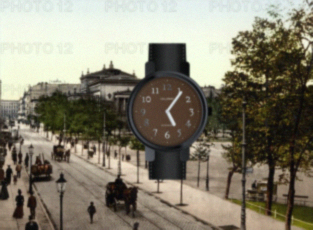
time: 5:06
